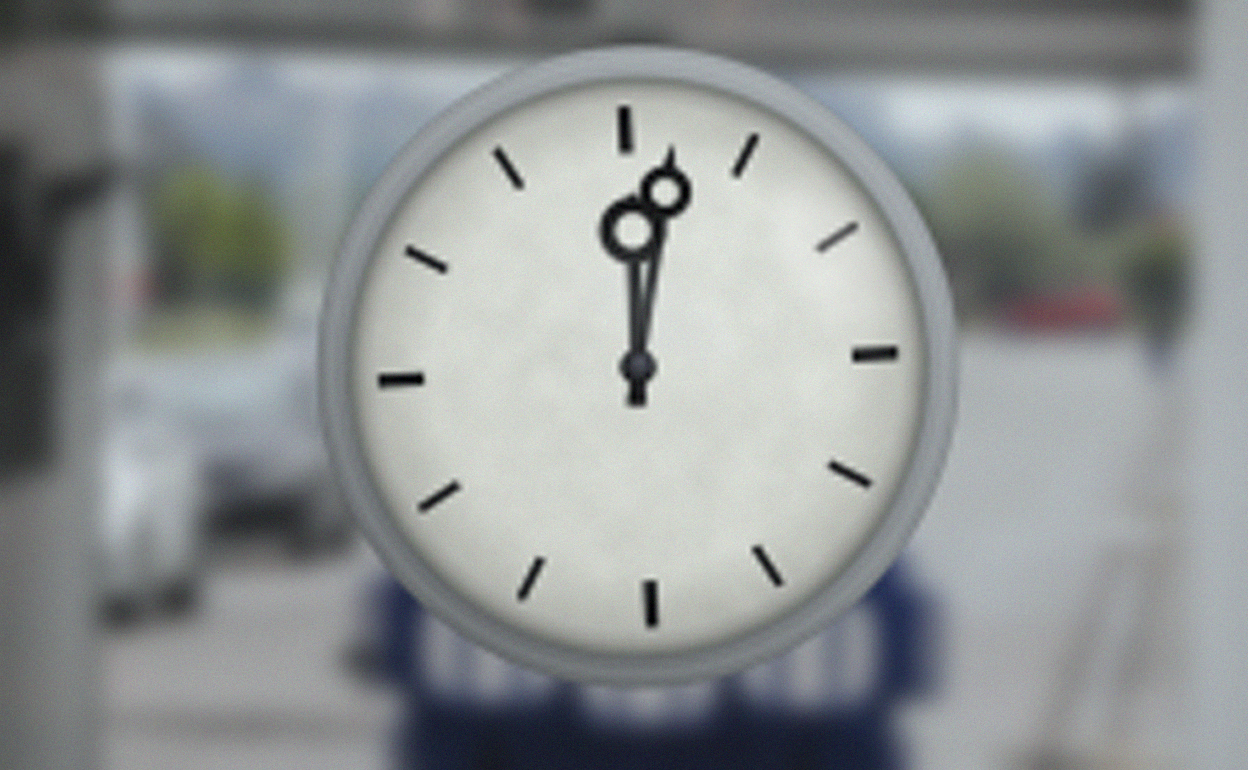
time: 12:02
